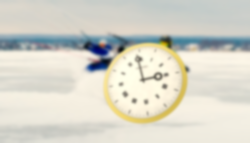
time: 2:59
